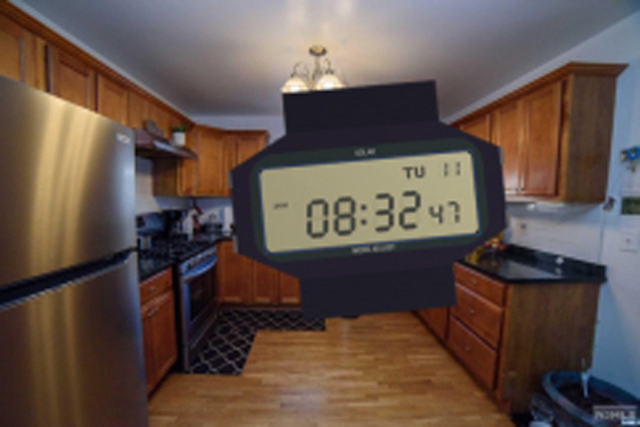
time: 8:32:47
